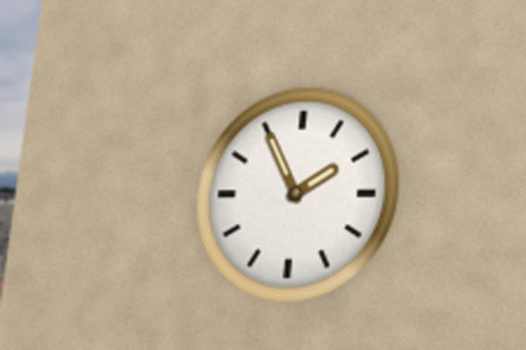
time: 1:55
